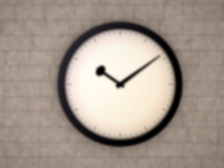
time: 10:09
